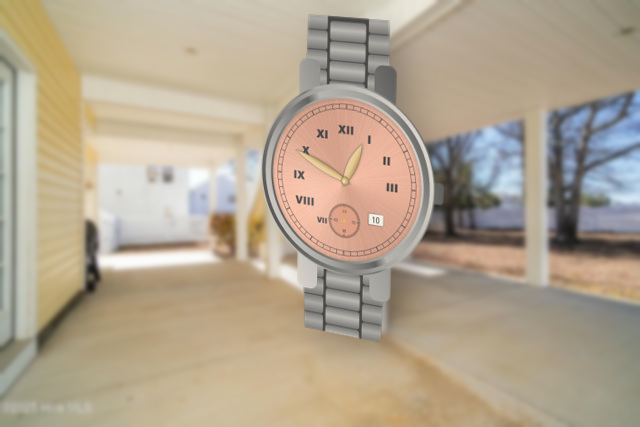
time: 12:49
